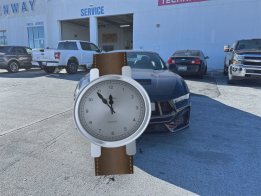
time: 11:54
